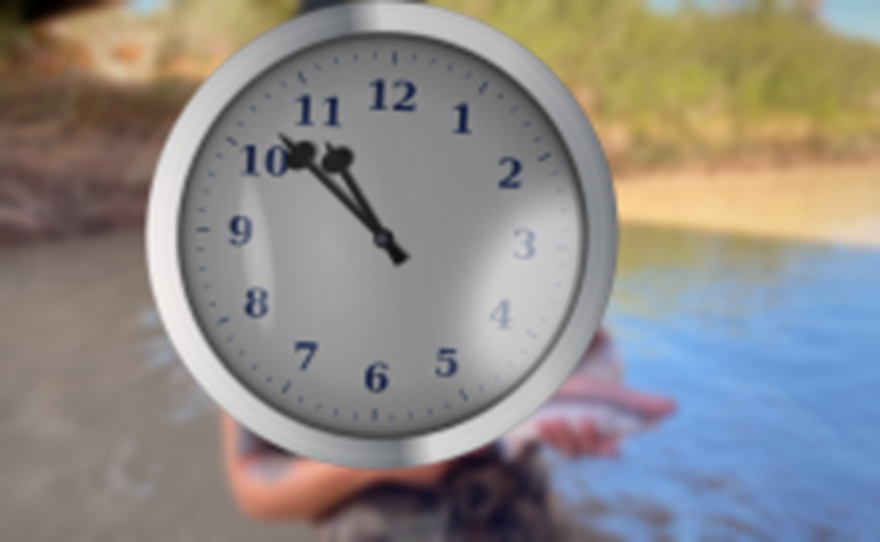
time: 10:52
